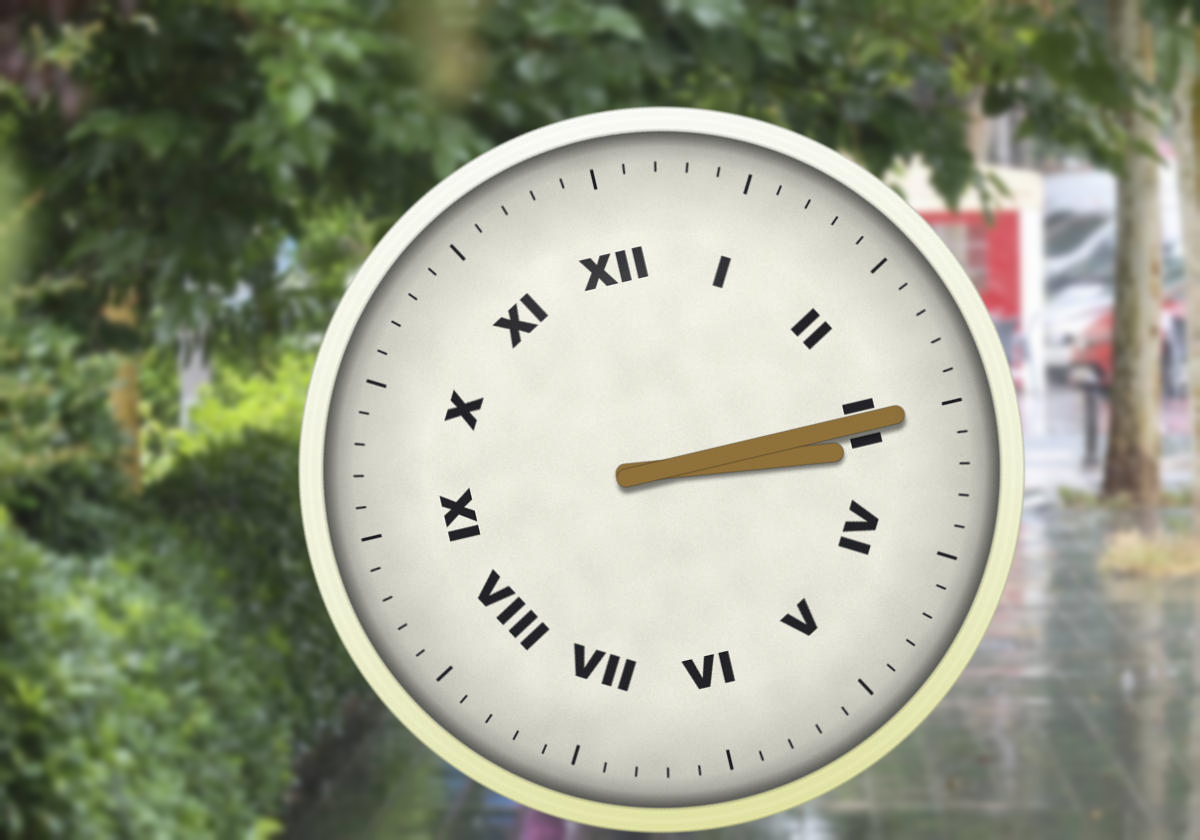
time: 3:15
